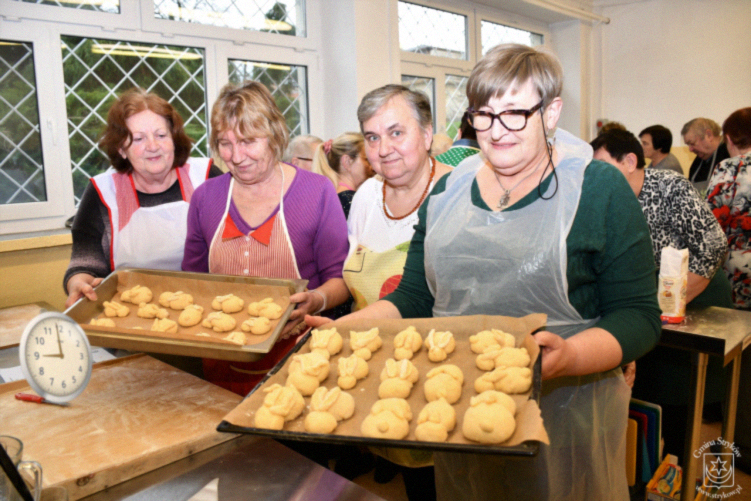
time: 8:59
